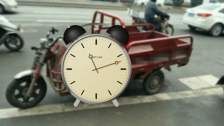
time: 11:12
